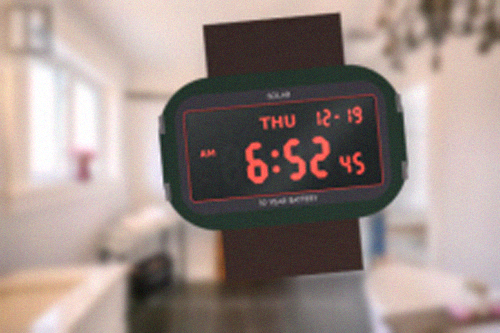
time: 6:52:45
